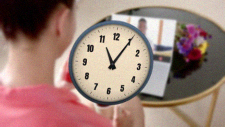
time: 11:05
